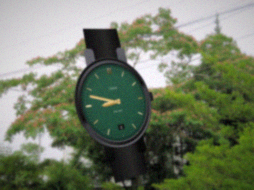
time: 8:48
